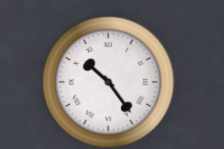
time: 10:24
